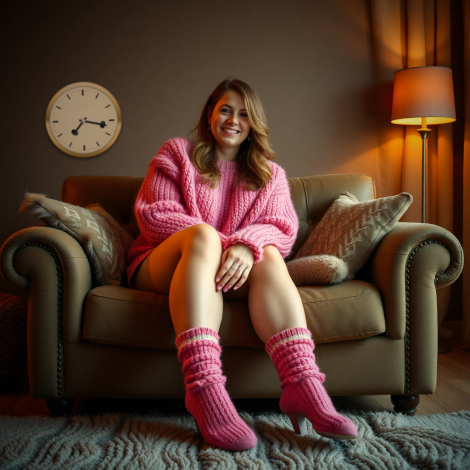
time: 7:17
